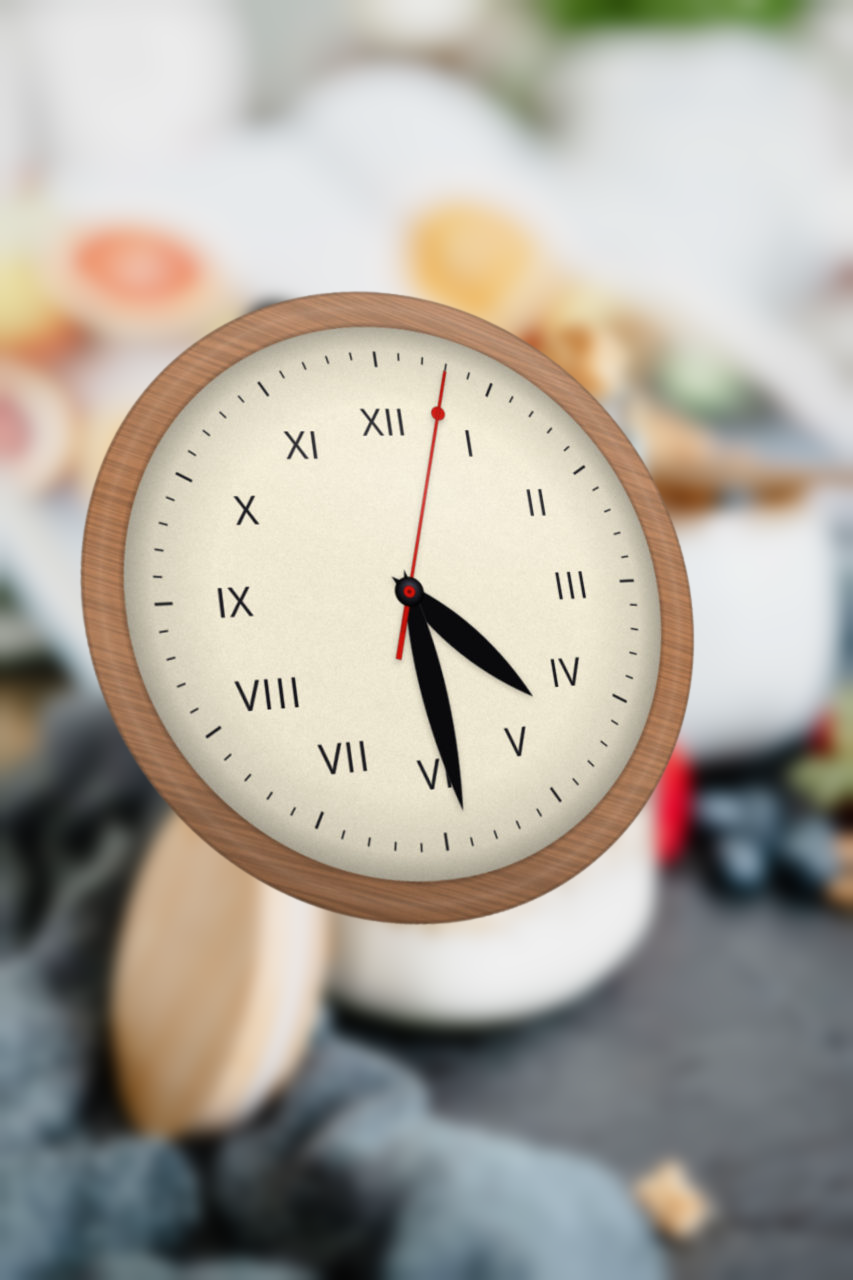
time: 4:29:03
